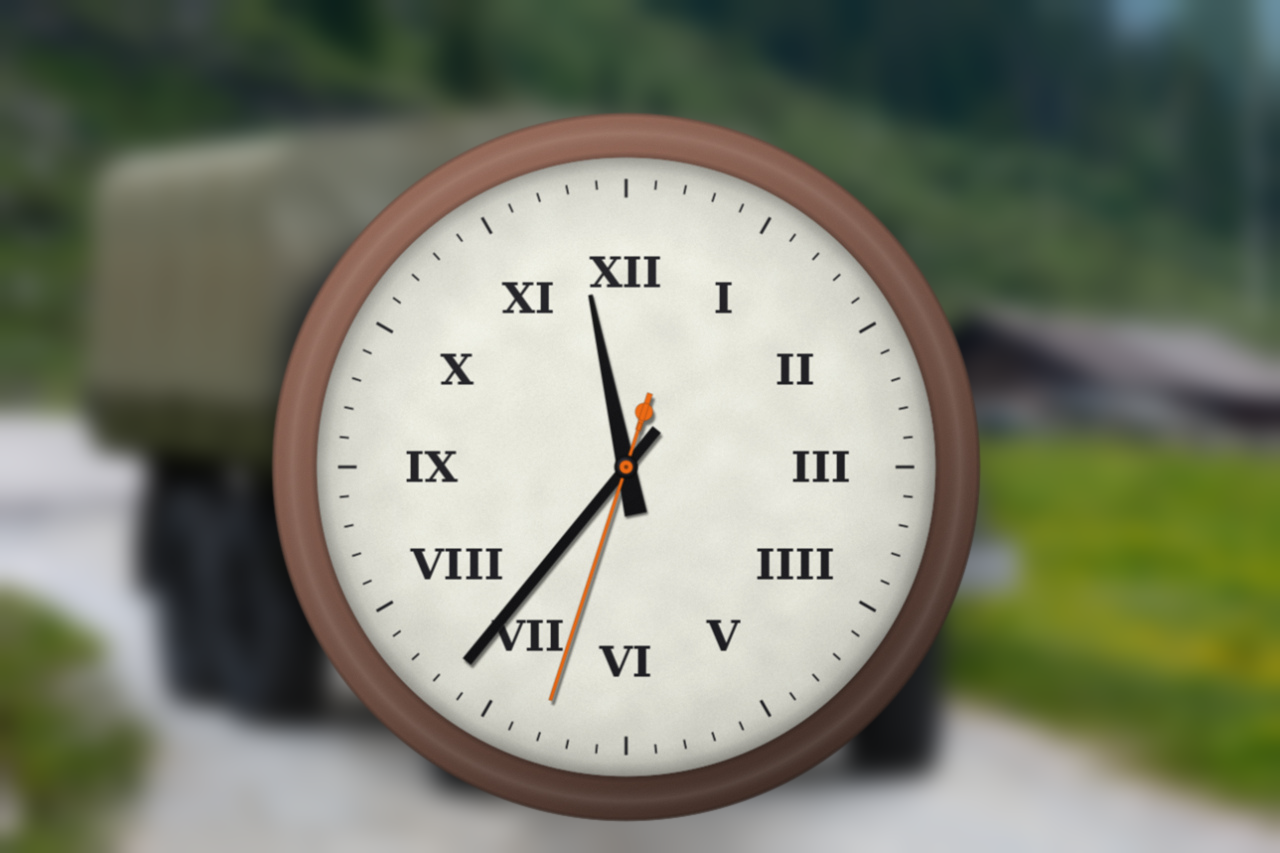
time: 11:36:33
